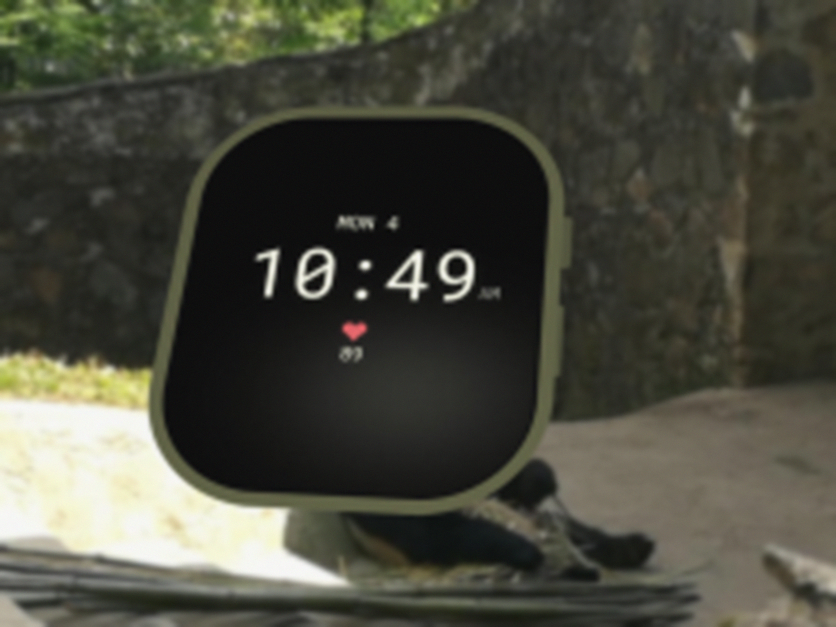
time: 10:49
